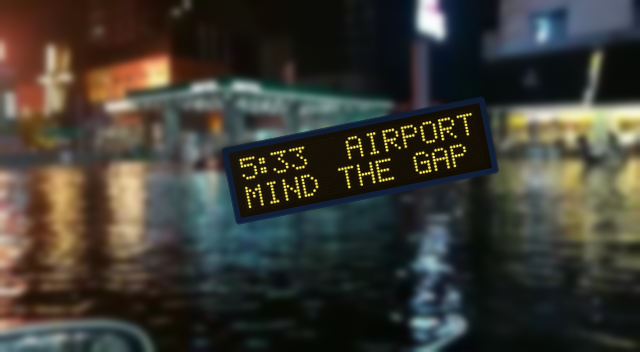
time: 5:33
